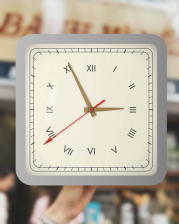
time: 2:55:39
